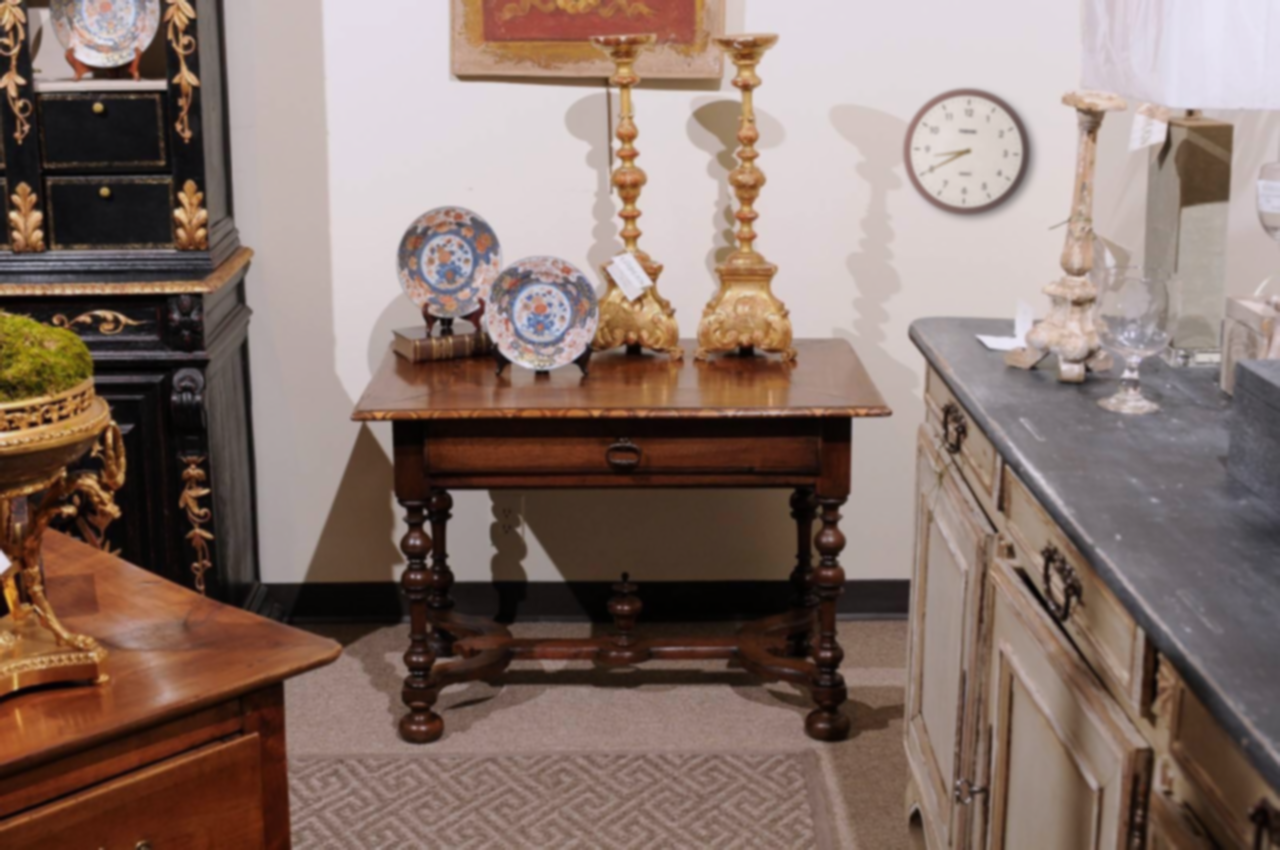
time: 8:40
